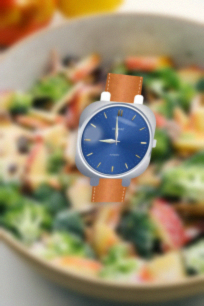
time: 8:59
